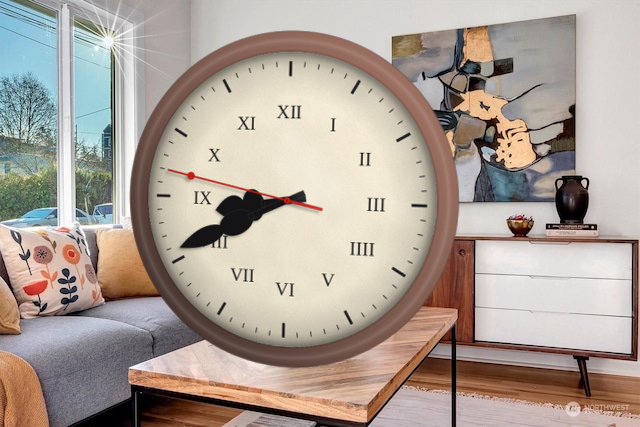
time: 8:40:47
